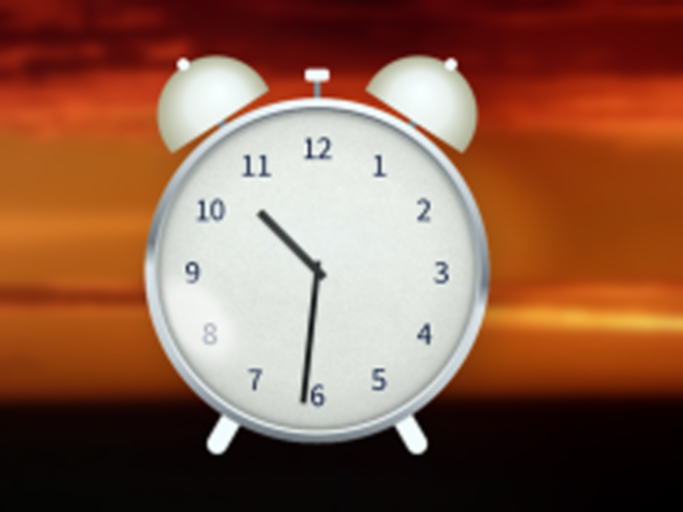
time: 10:31
